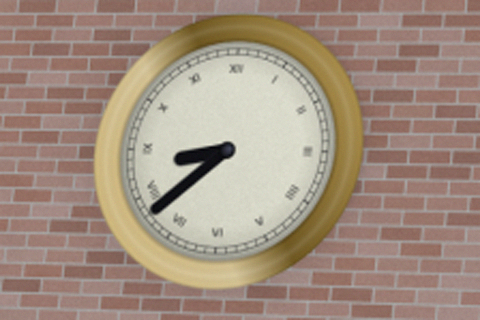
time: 8:38
